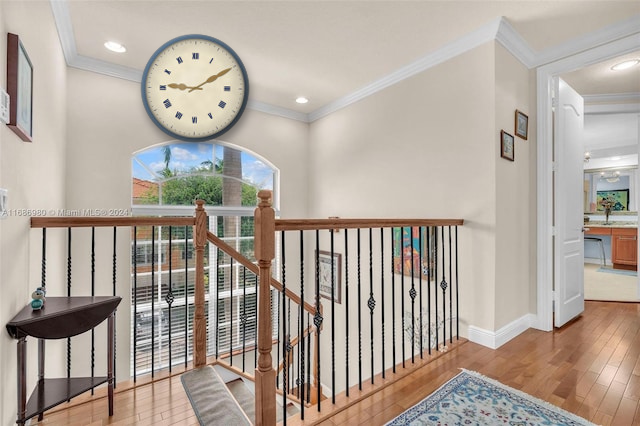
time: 9:10
